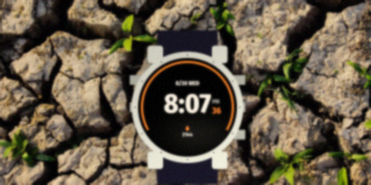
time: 8:07
